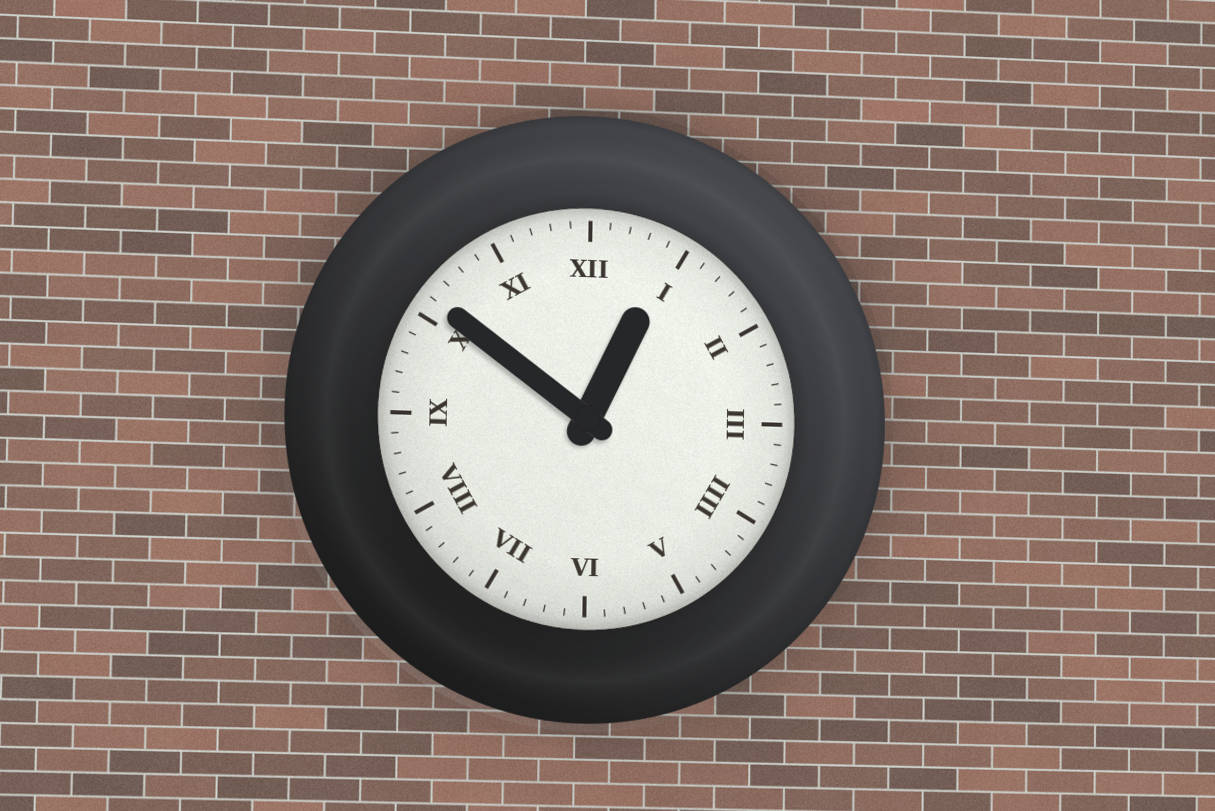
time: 12:51
